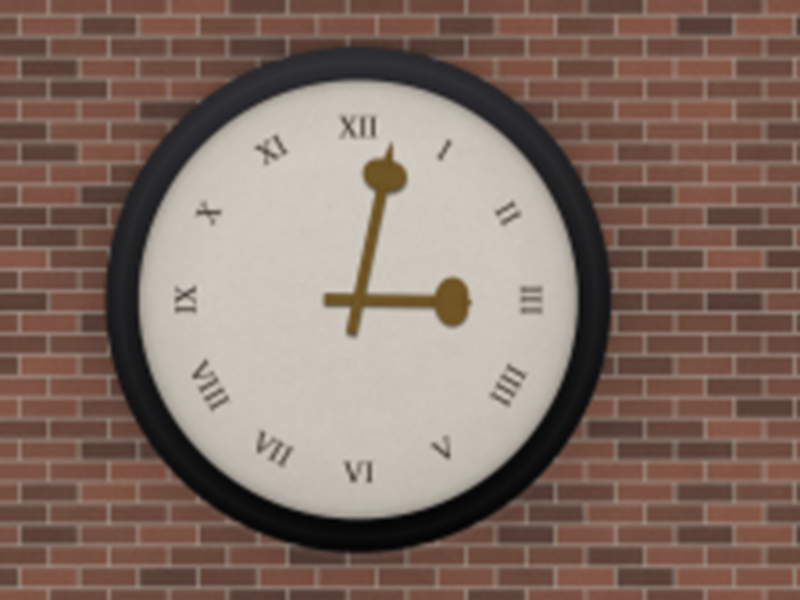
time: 3:02
